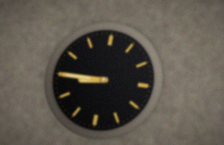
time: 8:45
